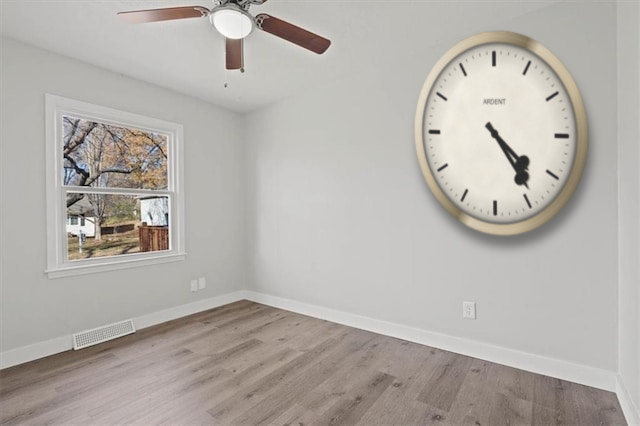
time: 4:24
